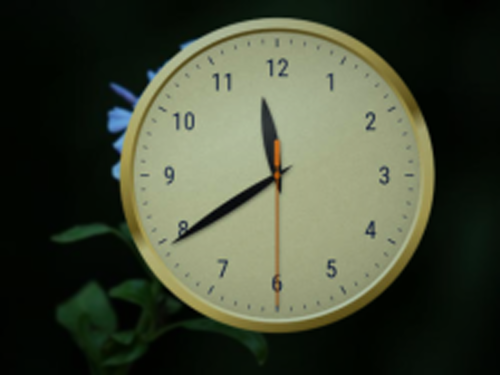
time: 11:39:30
